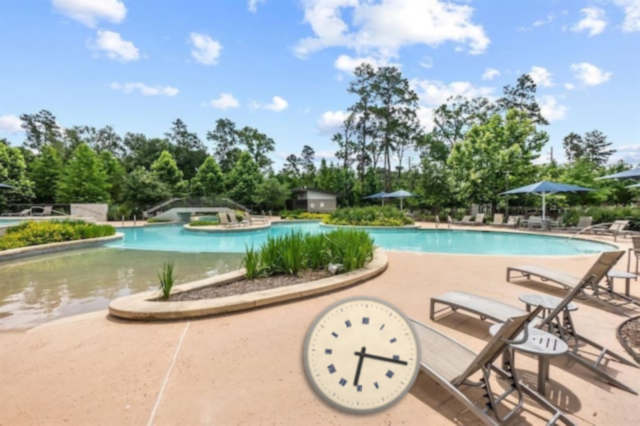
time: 6:16
